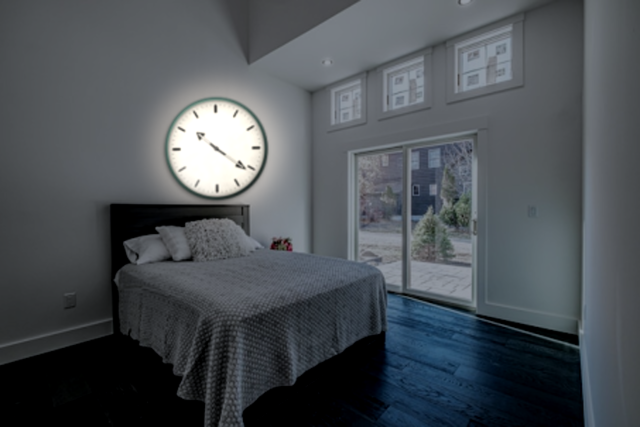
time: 10:21
